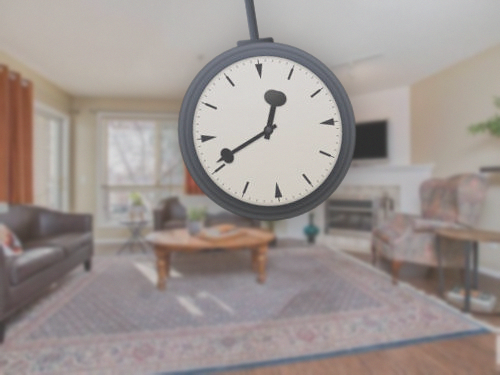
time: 12:41
